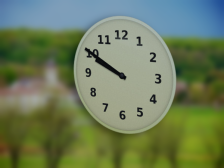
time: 9:50
